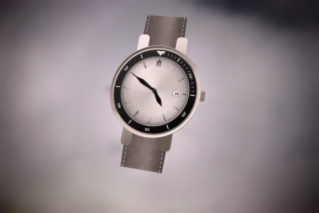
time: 4:50
